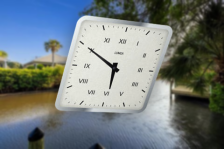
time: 5:50
